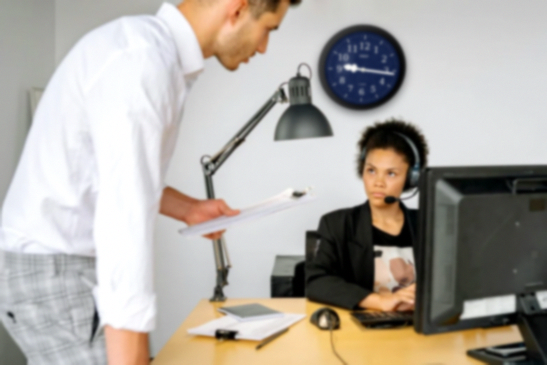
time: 9:16
